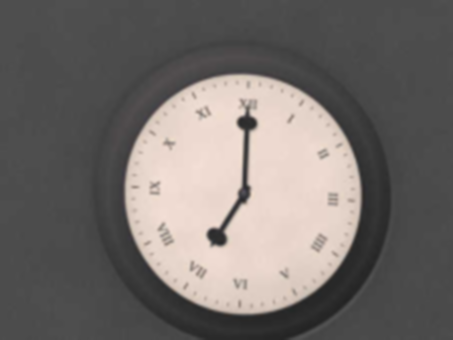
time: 7:00
